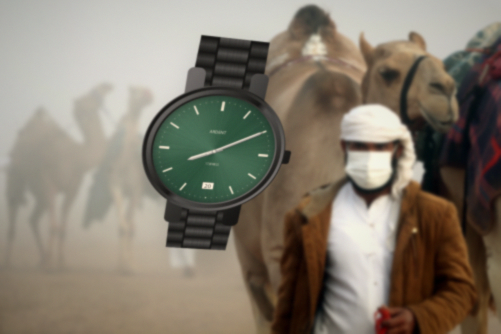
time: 8:10
